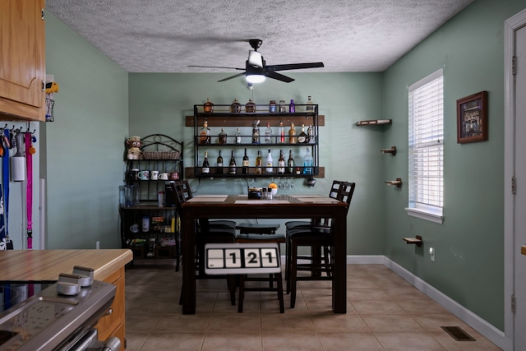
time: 1:21
